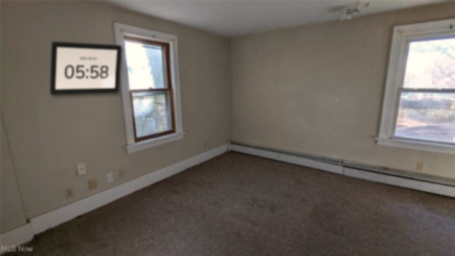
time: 5:58
